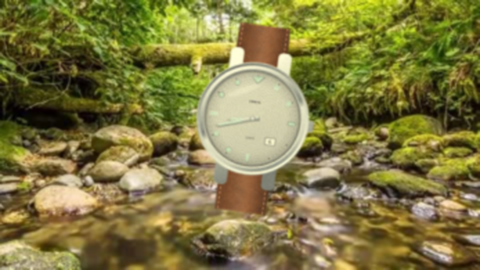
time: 8:42
